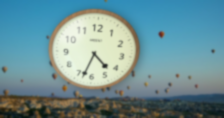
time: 4:33
